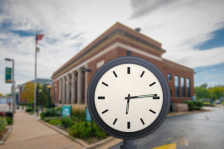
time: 6:14
